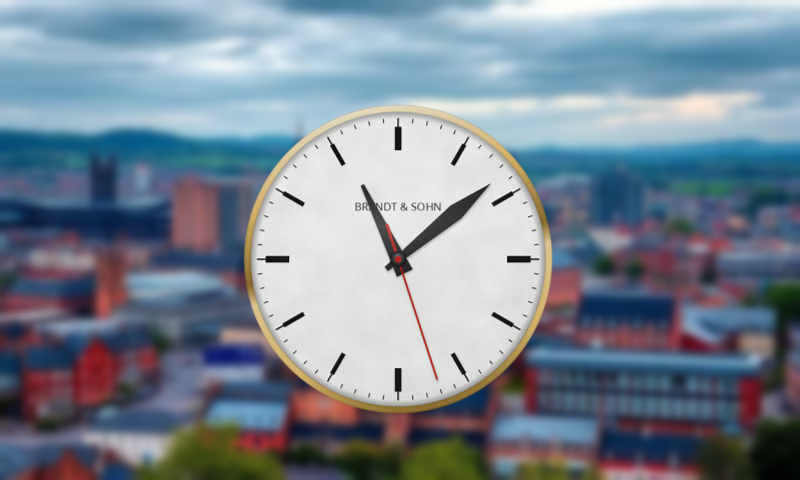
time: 11:08:27
